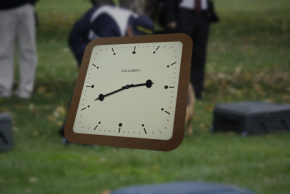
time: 2:41
